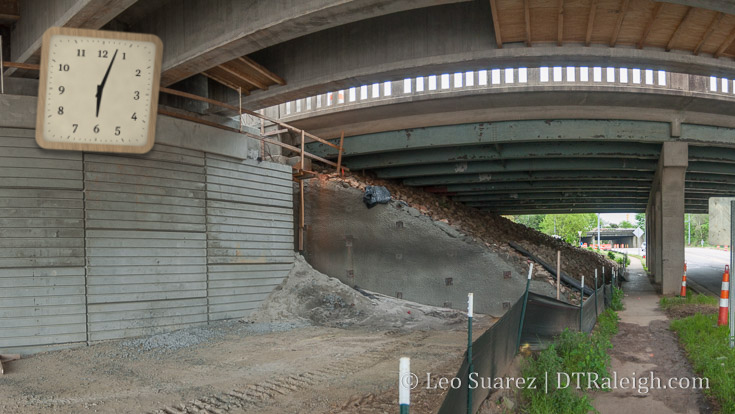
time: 6:03
